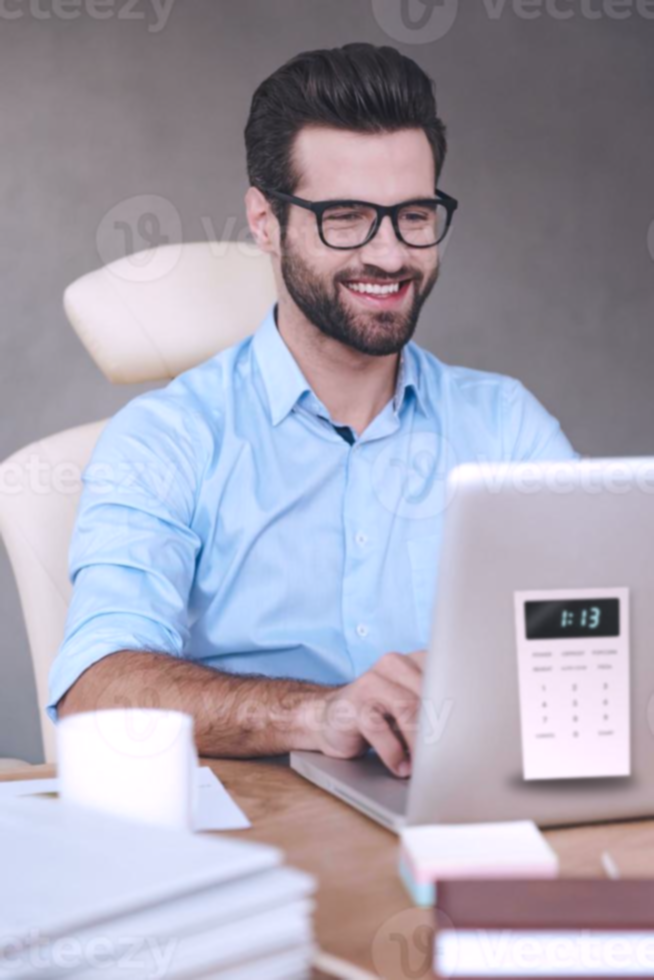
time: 1:13
